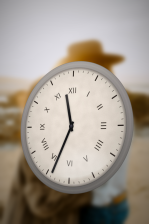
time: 11:34
